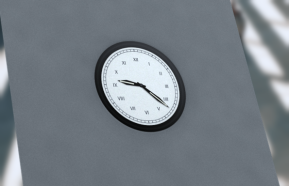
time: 9:22
